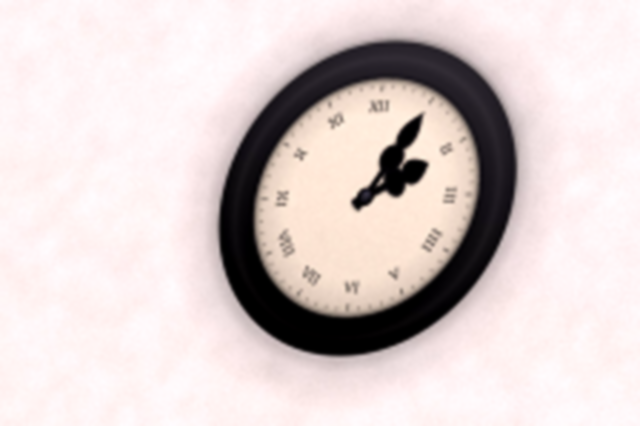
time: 2:05
